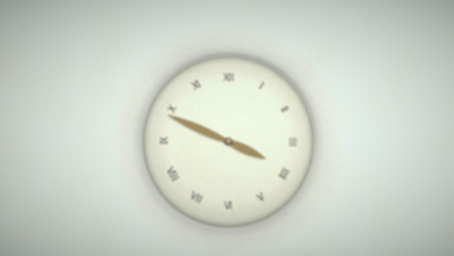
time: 3:49
